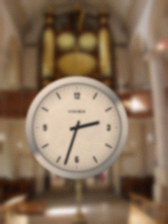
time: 2:33
